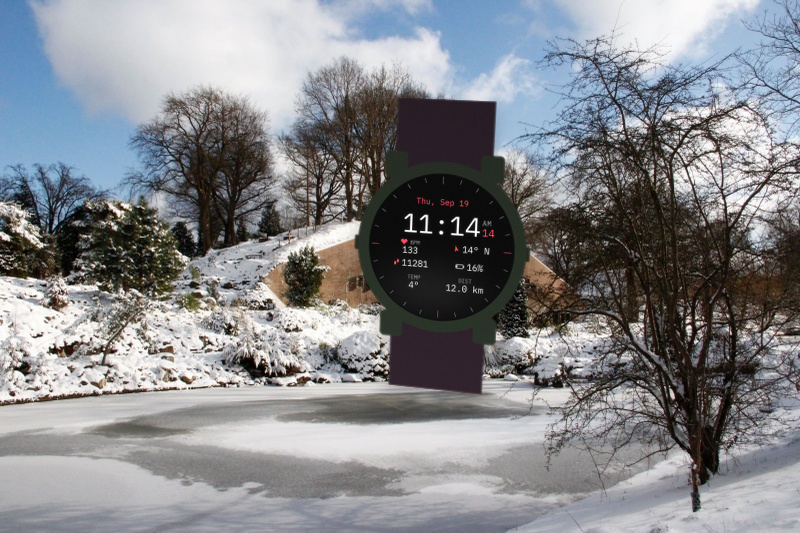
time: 11:14:14
